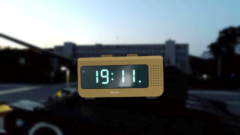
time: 19:11
